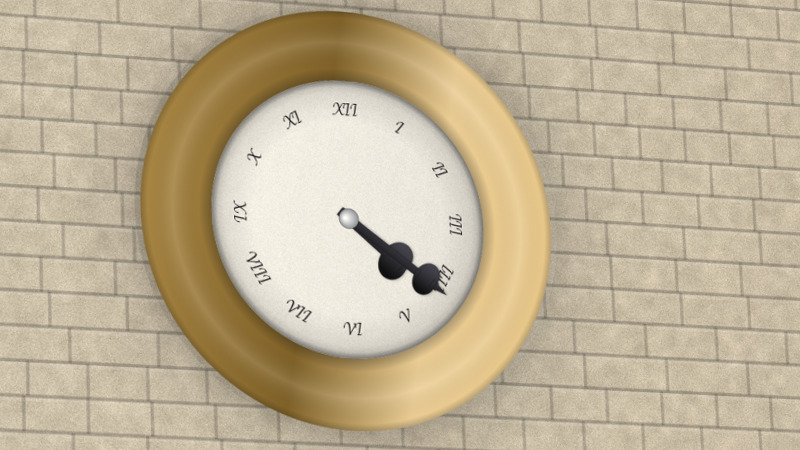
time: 4:21
